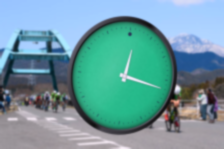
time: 12:17
